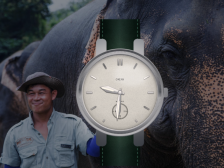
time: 9:31
